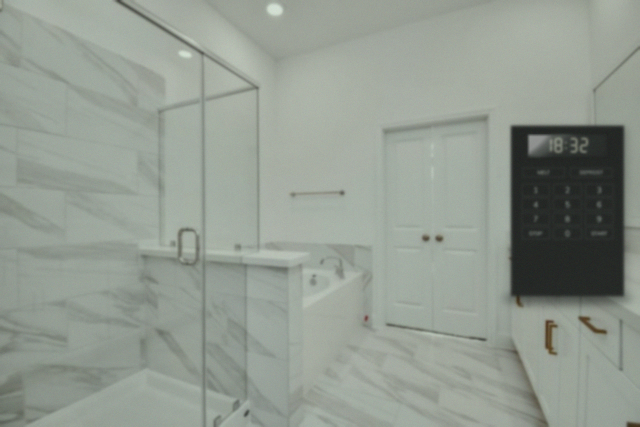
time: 18:32
